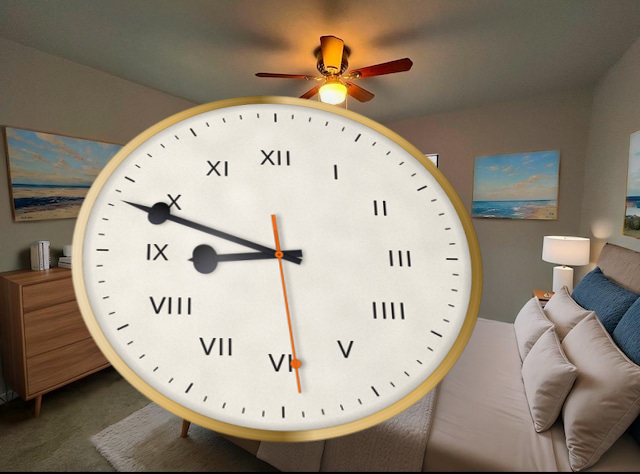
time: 8:48:29
